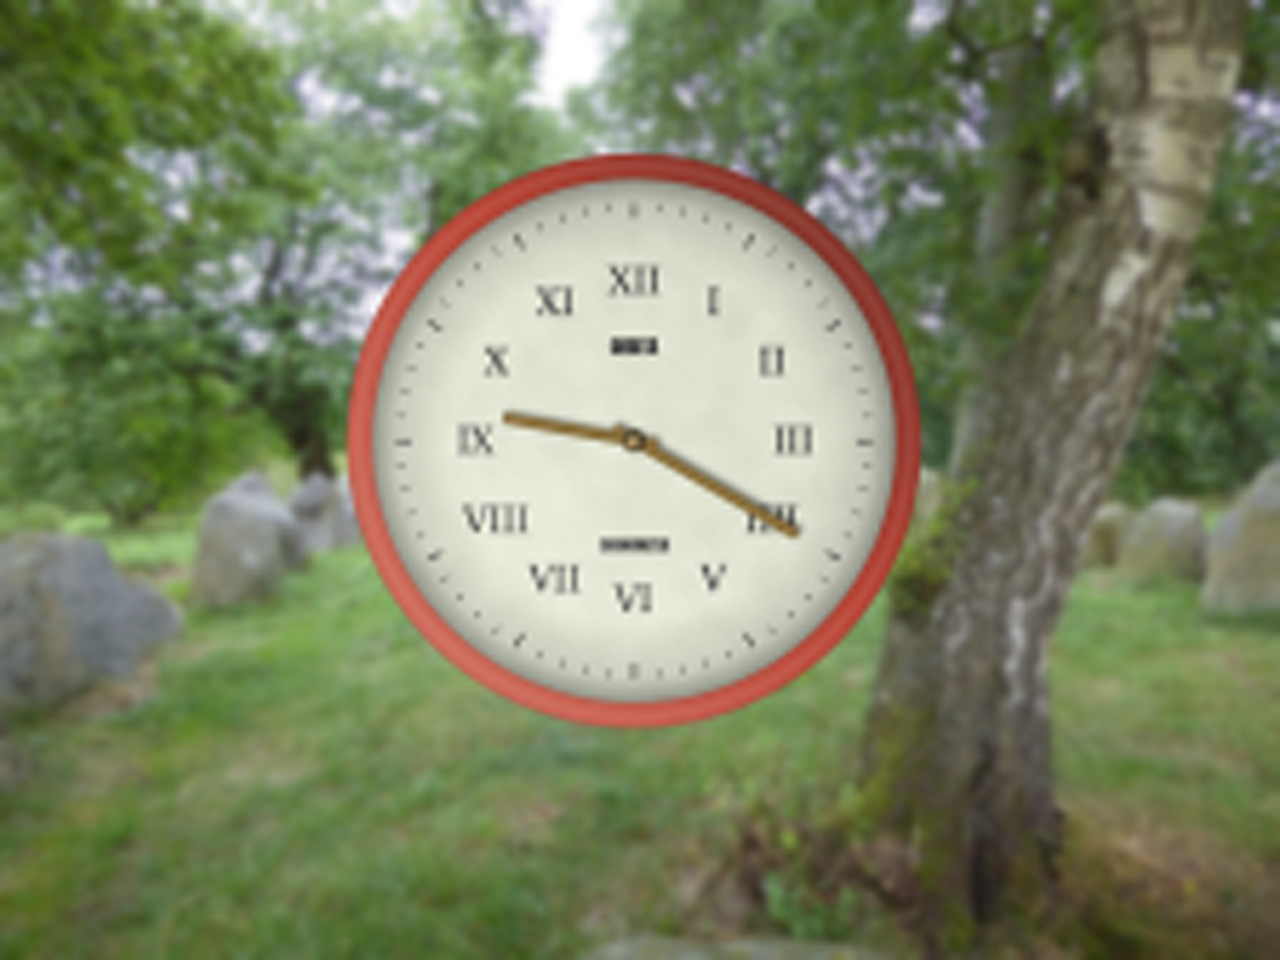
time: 9:20
